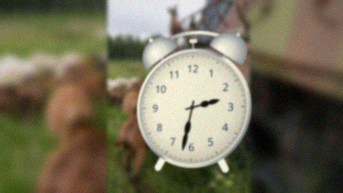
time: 2:32
